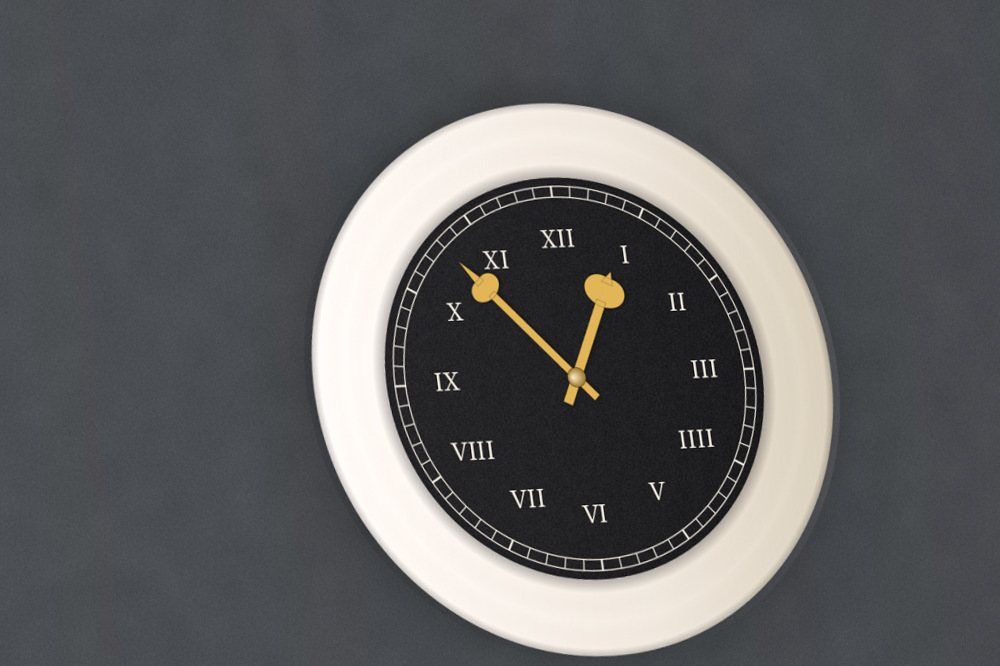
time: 12:53
